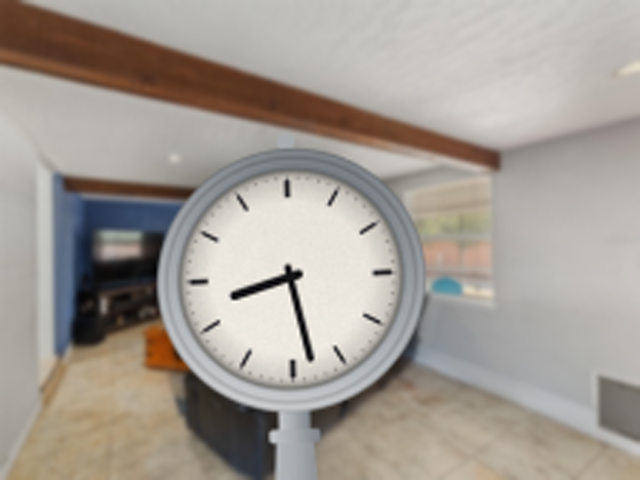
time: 8:28
